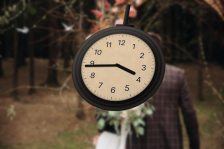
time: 3:44
